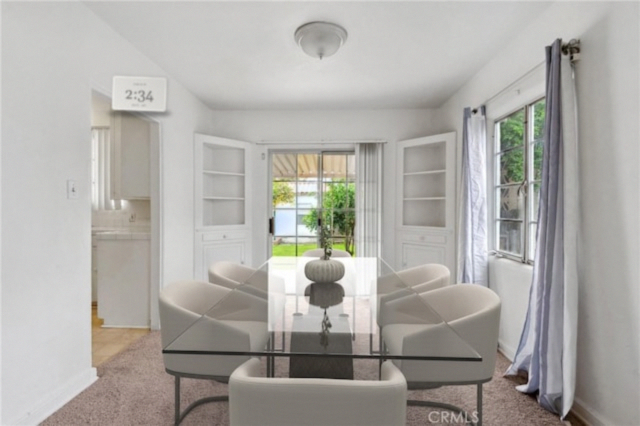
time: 2:34
